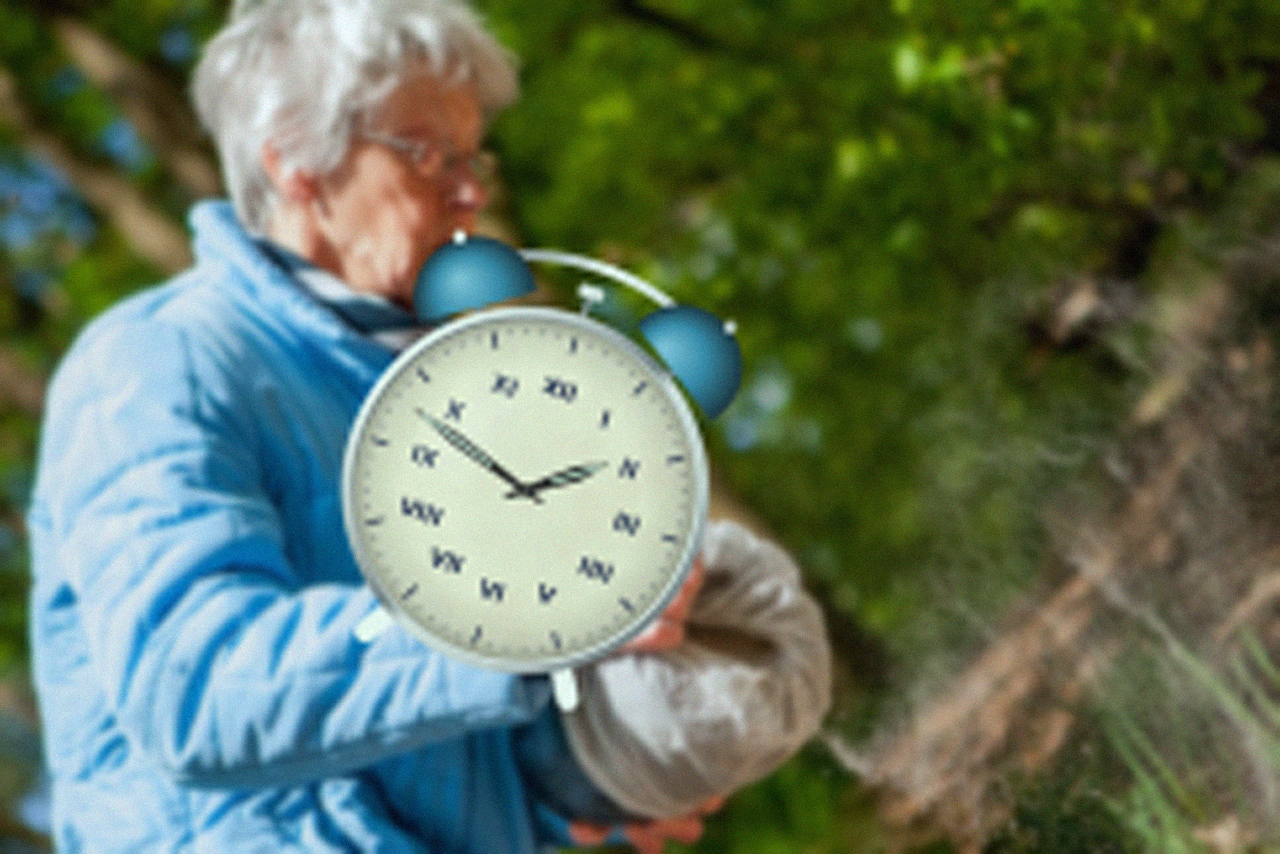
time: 1:48
